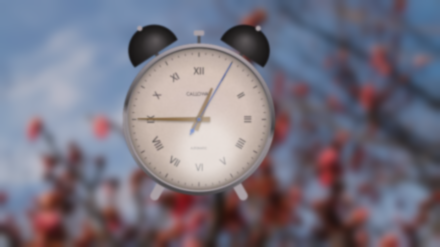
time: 12:45:05
